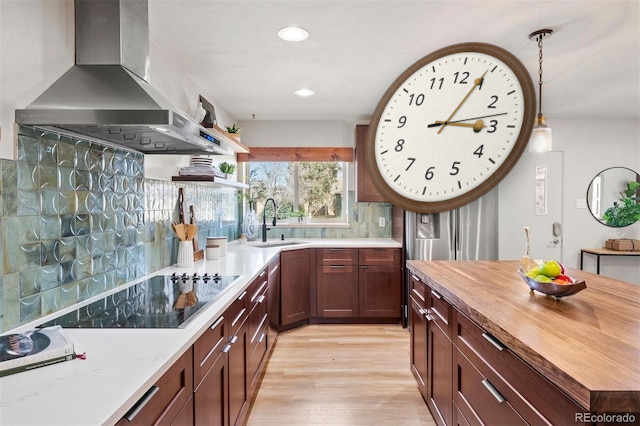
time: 3:04:13
